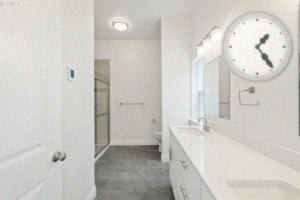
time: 1:24
